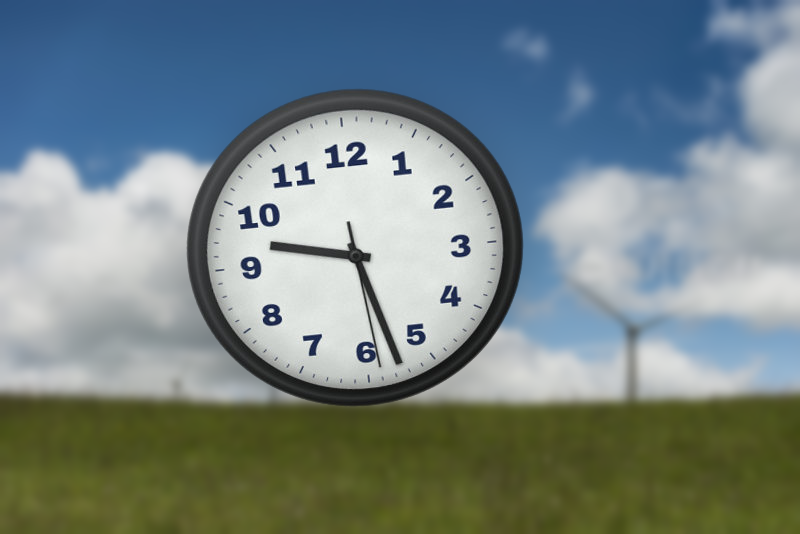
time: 9:27:29
